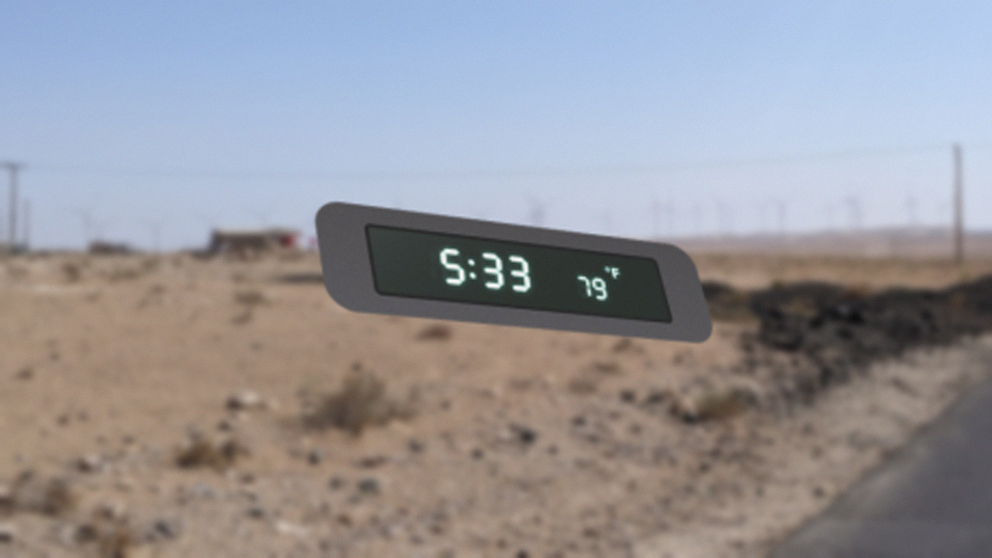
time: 5:33
